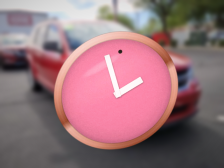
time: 1:57
